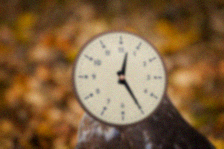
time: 12:25
